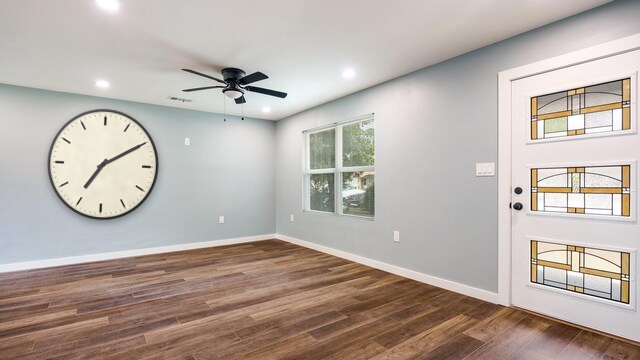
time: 7:10
